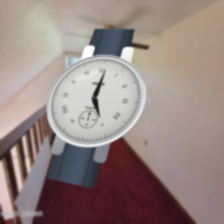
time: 5:01
